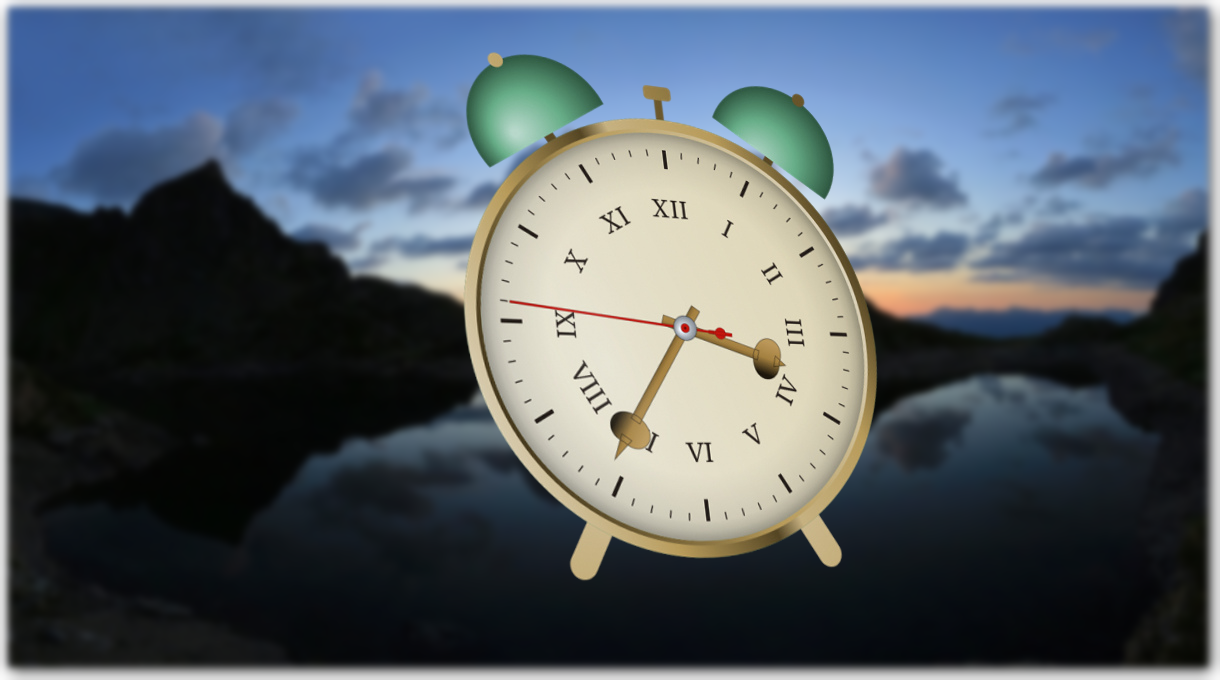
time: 3:35:46
